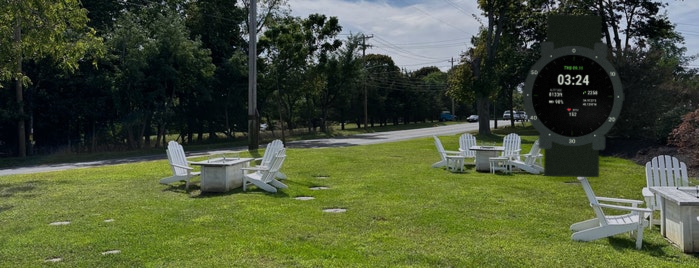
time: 3:24
